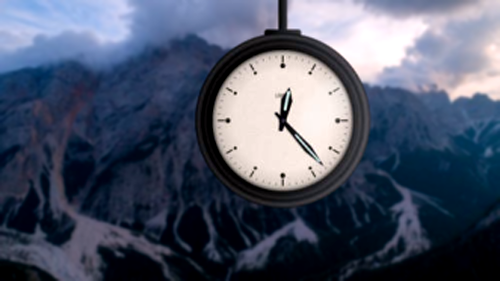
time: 12:23
